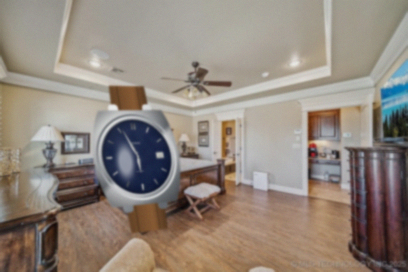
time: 5:56
